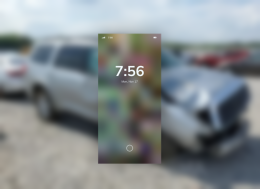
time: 7:56
